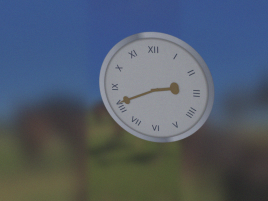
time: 2:41
